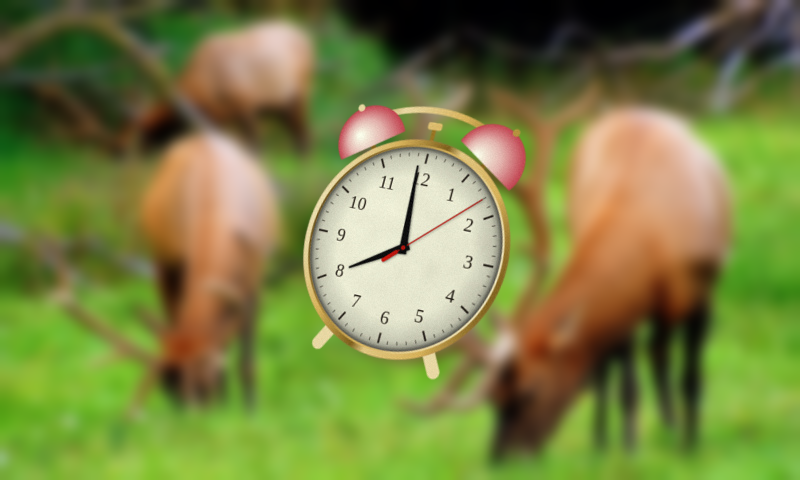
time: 7:59:08
